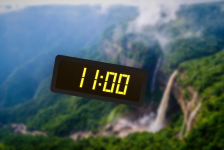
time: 11:00
